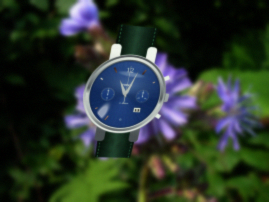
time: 11:03
